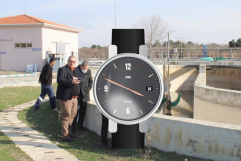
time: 3:49
